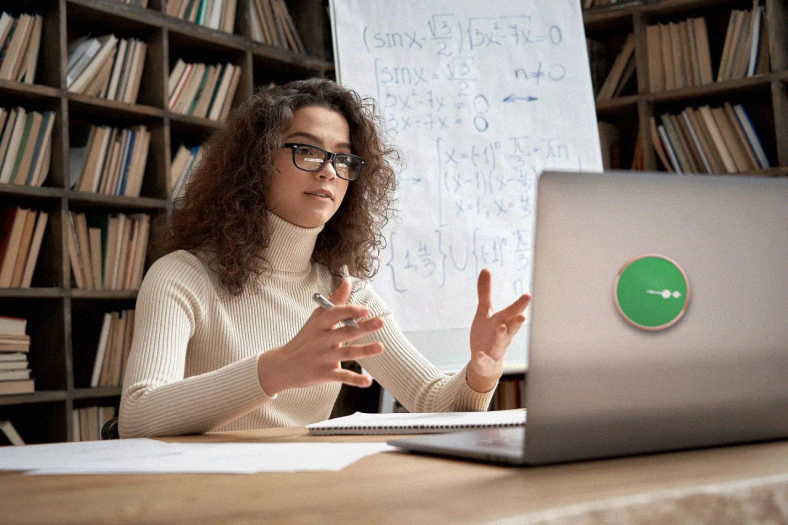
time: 3:16
